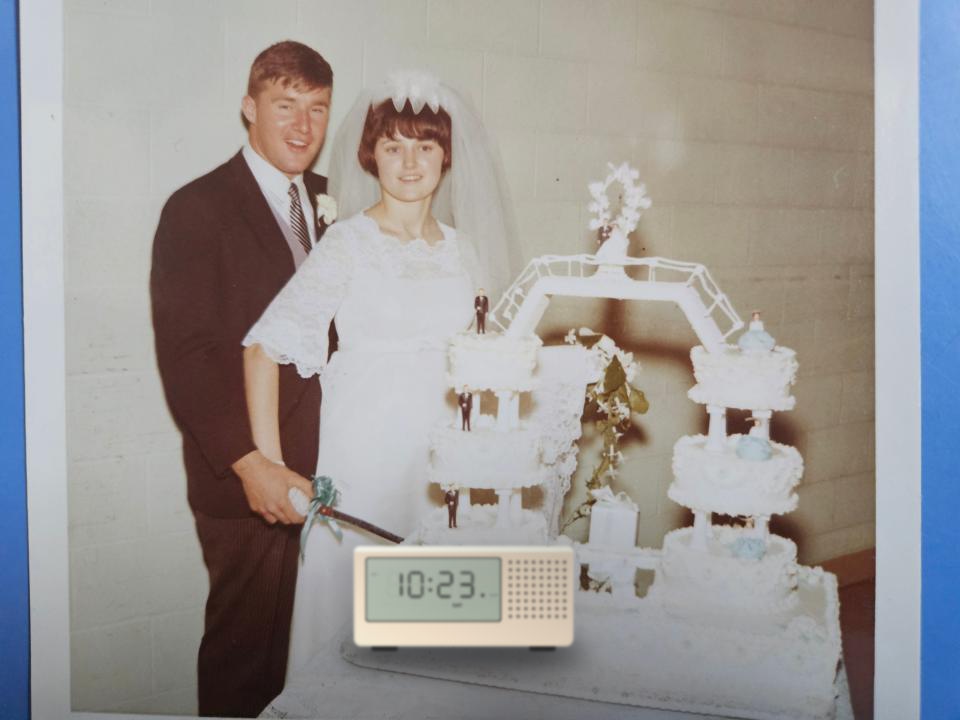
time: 10:23
